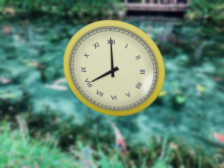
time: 8:00
